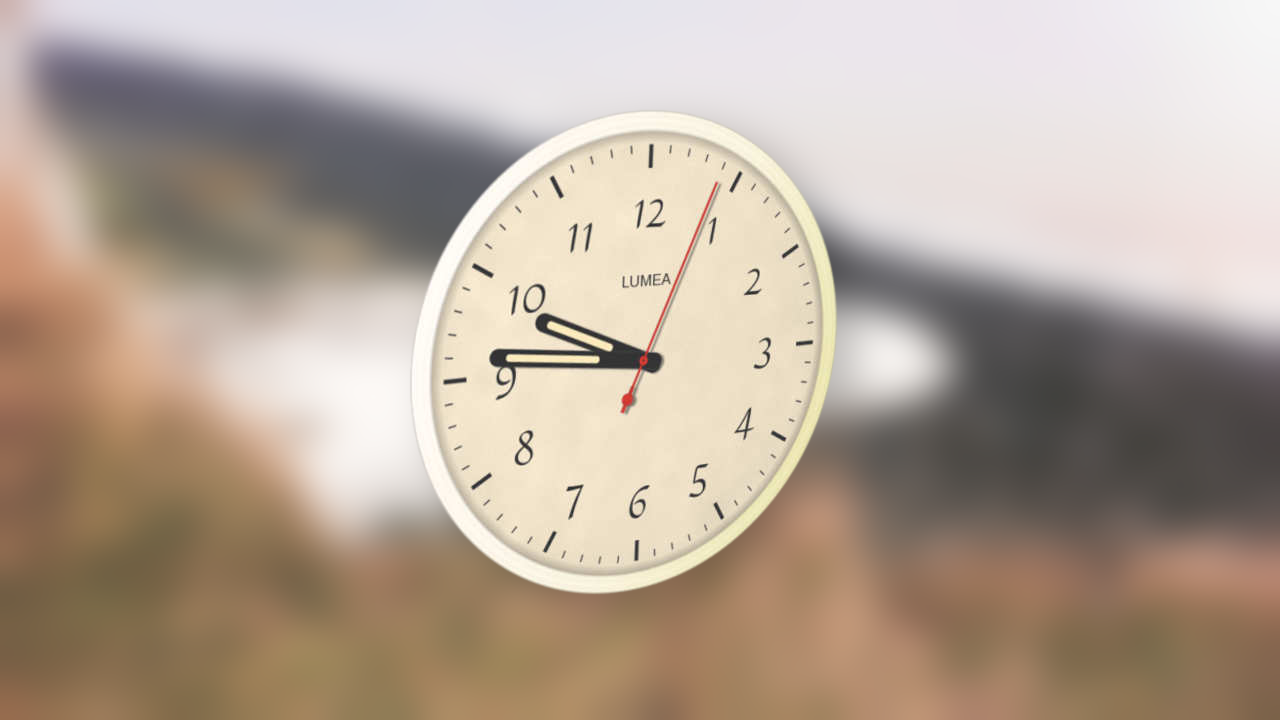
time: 9:46:04
